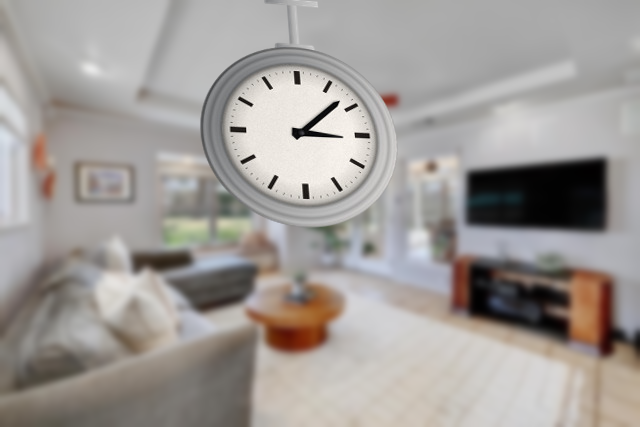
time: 3:08
